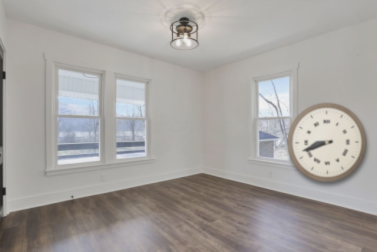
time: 8:42
